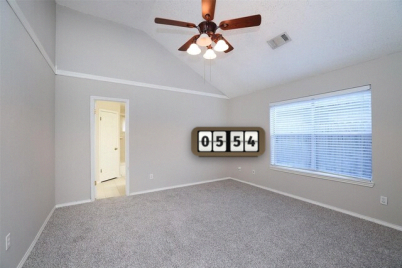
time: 5:54
